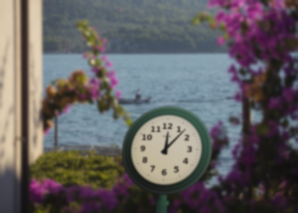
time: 12:07
